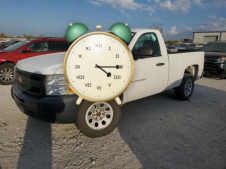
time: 4:15
